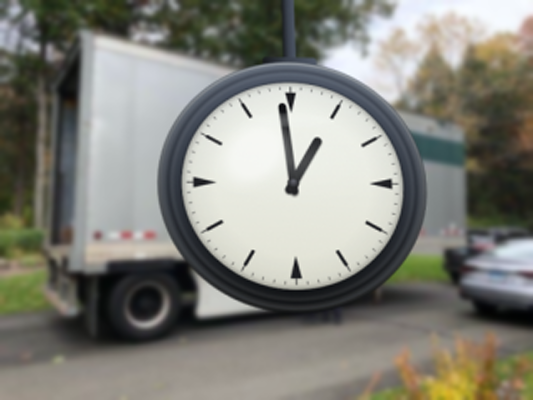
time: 12:59
